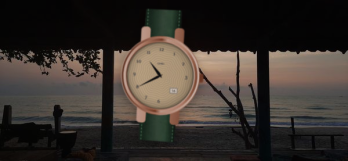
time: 10:40
